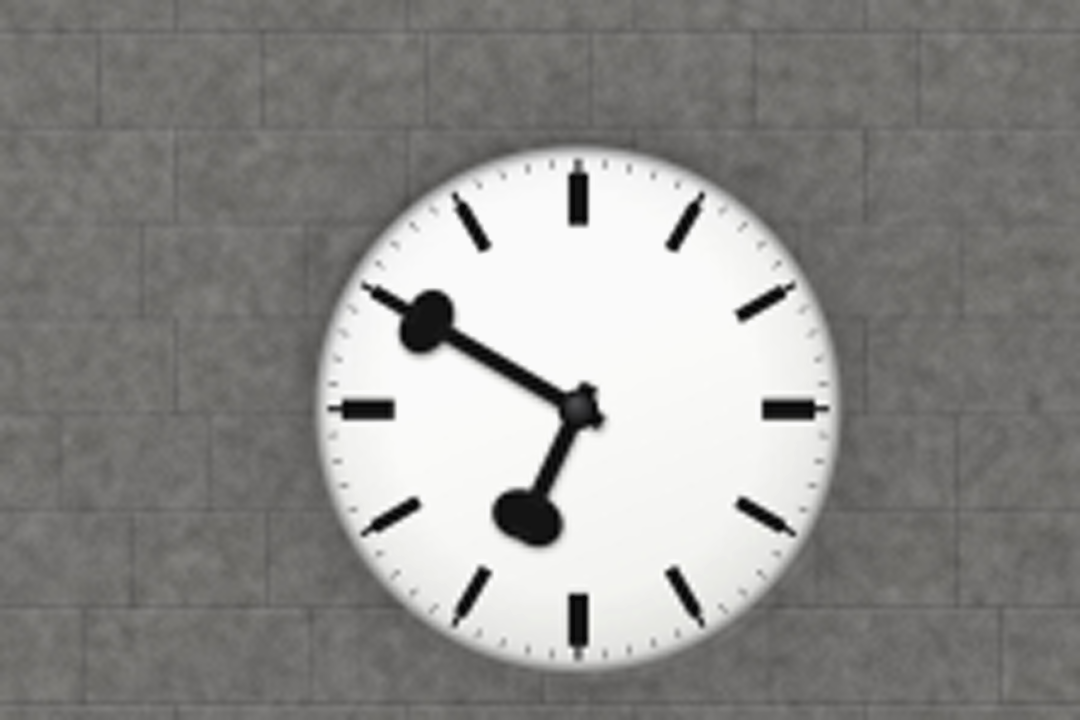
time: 6:50
